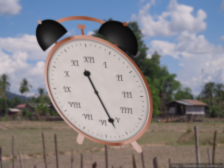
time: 11:27
